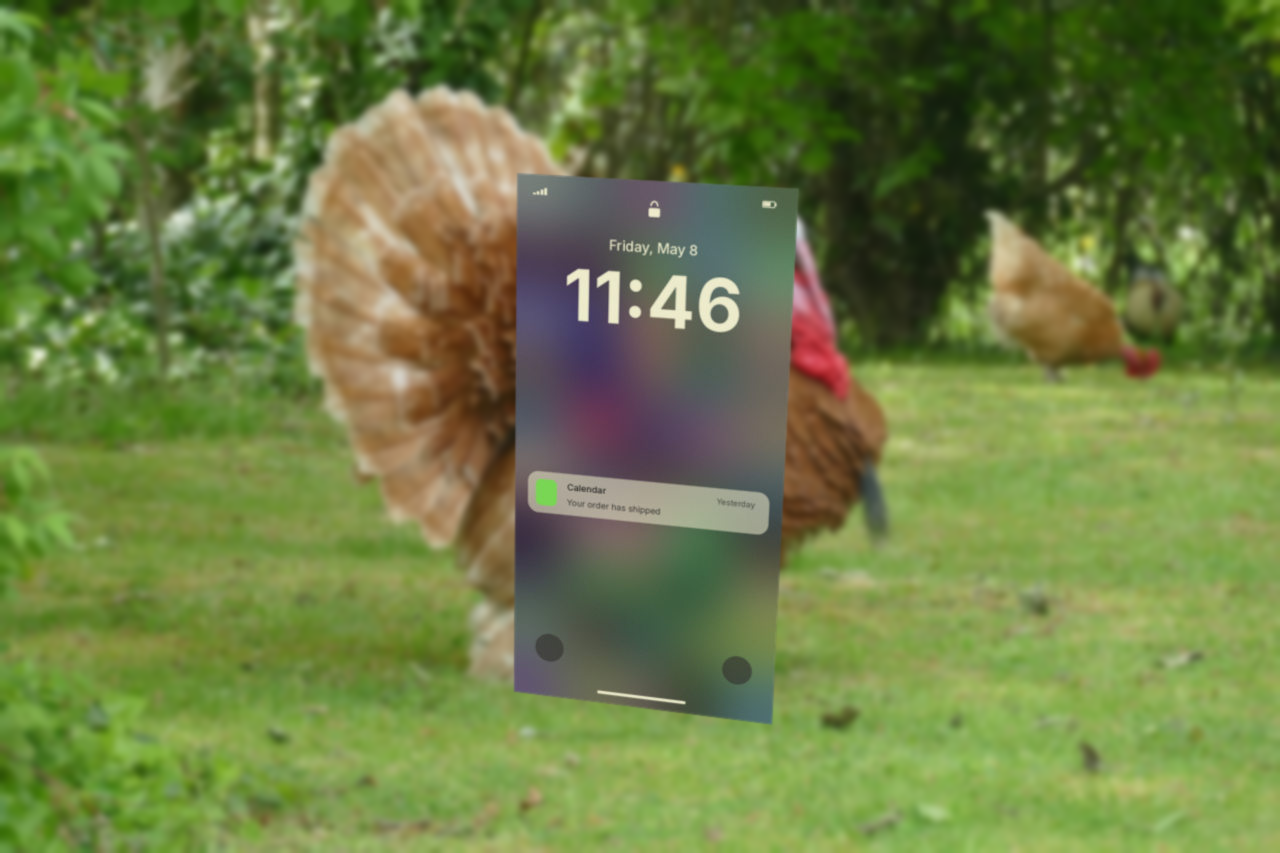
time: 11:46
